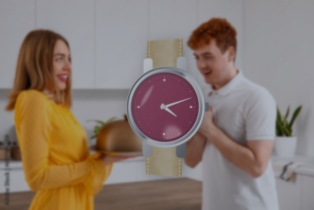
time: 4:12
